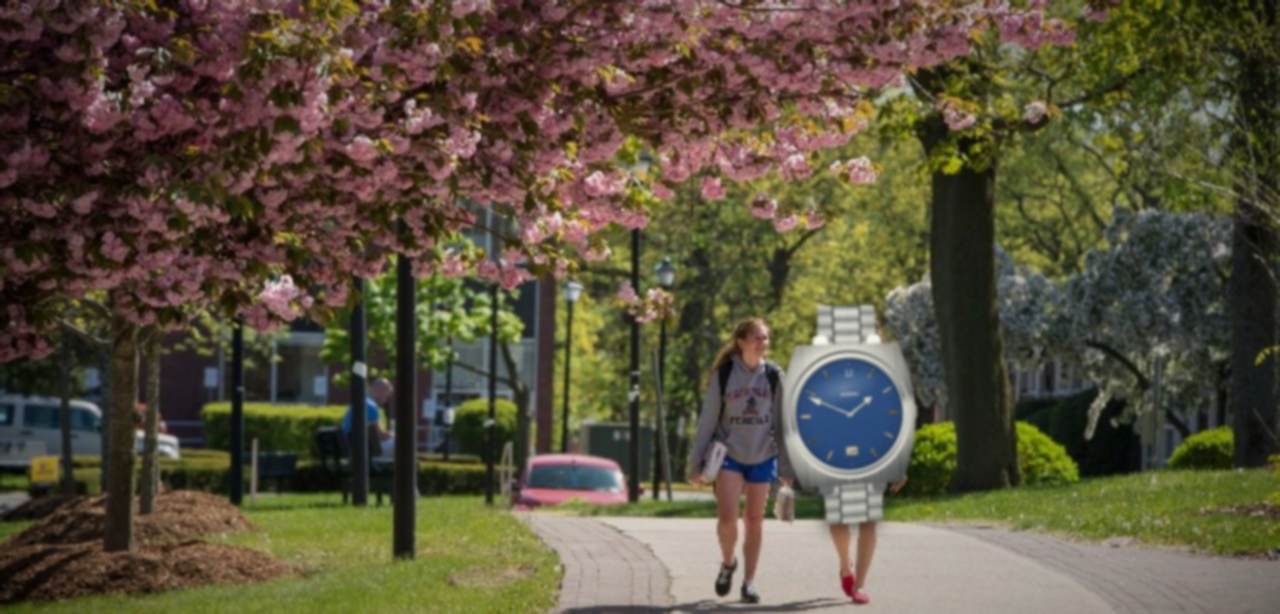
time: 1:49
